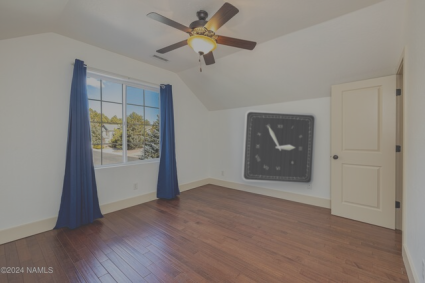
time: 2:55
